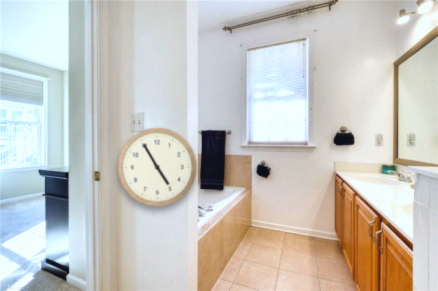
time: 4:55
